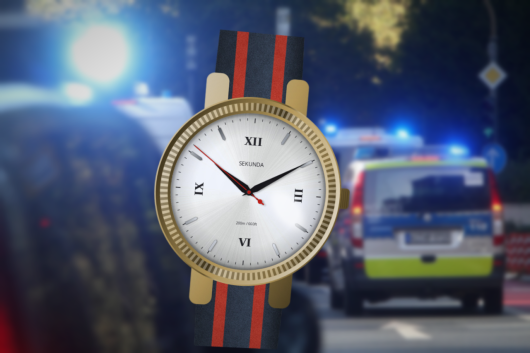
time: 10:09:51
